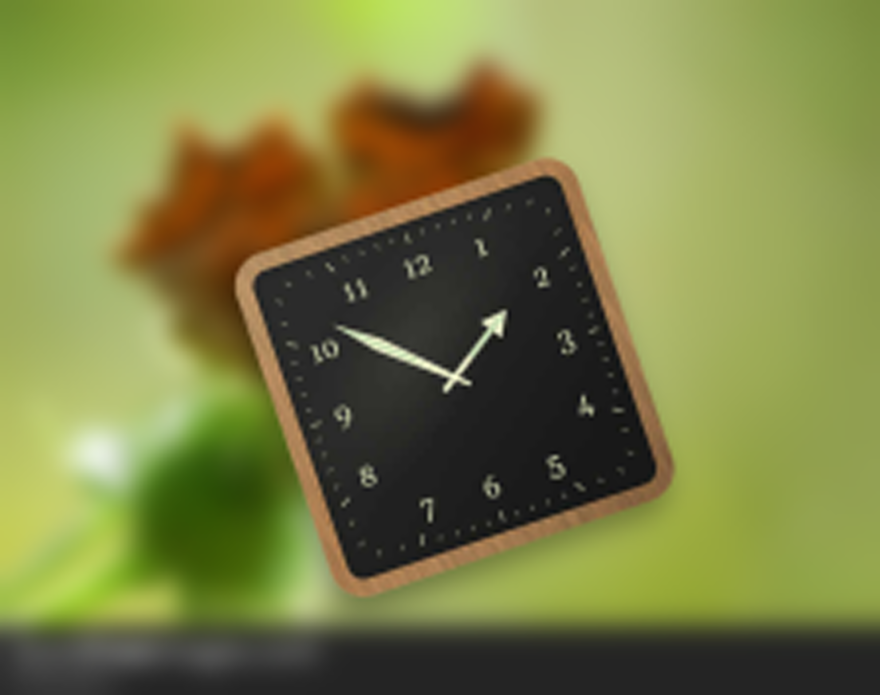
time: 1:52
